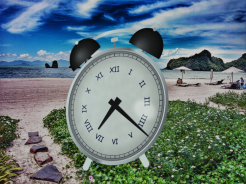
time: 7:22
